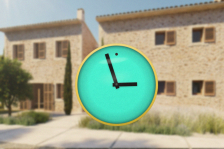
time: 2:57
